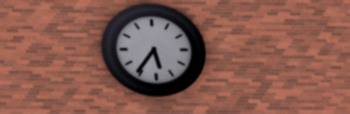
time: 5:36
